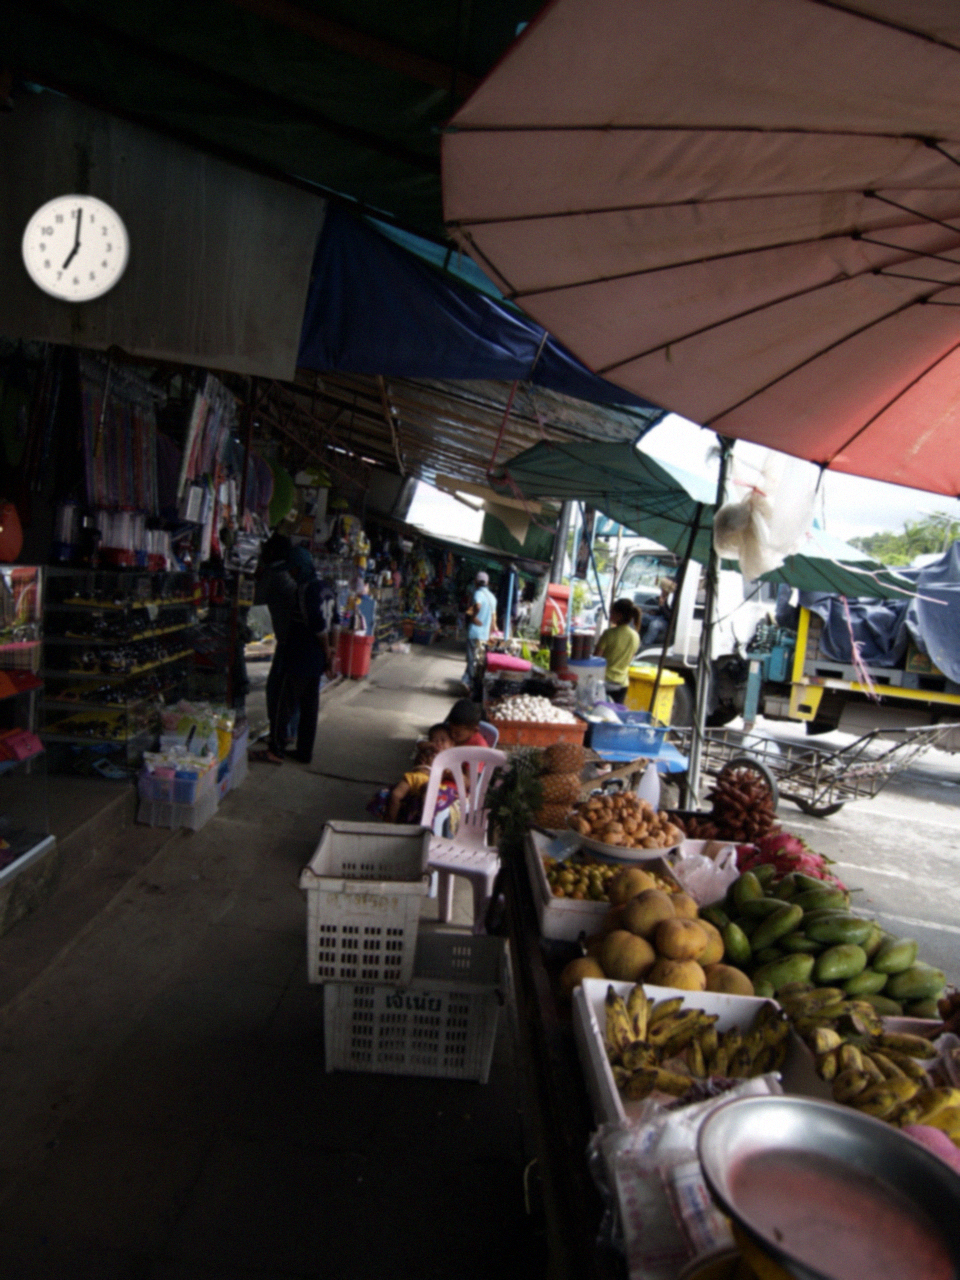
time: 7:01
